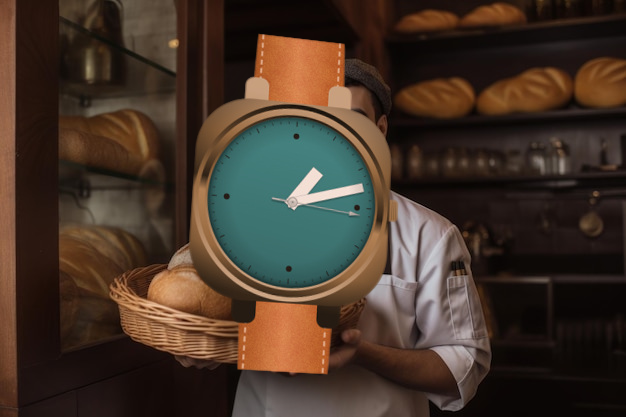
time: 1:12:16
